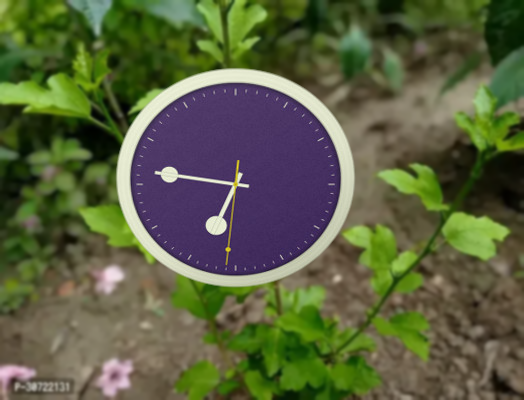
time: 6:46:31
